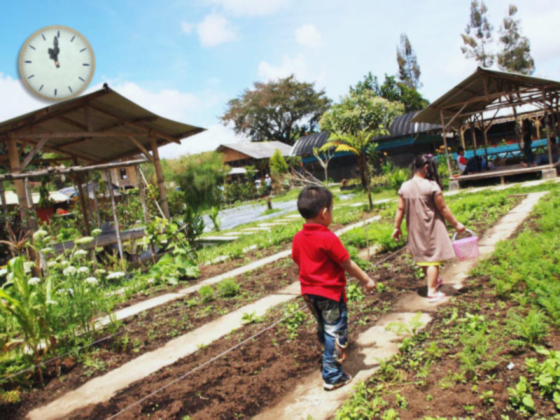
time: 10:59
